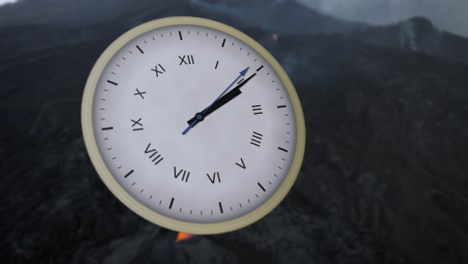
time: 2:10:09
